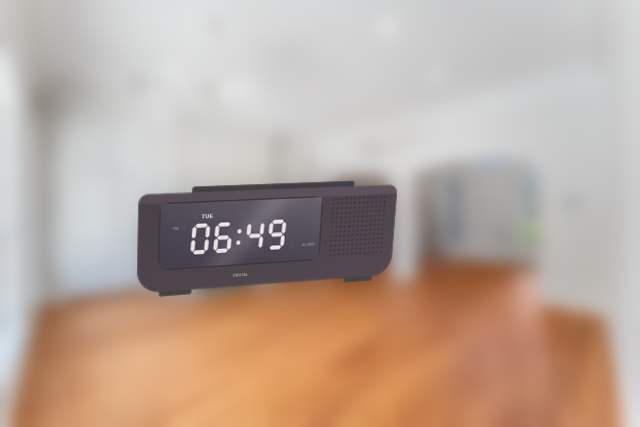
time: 6:49
